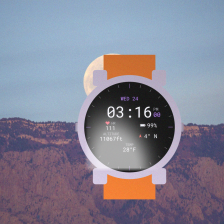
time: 3:16
